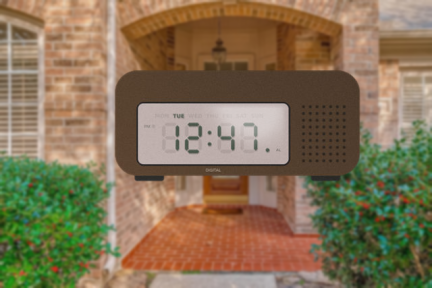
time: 12:47
